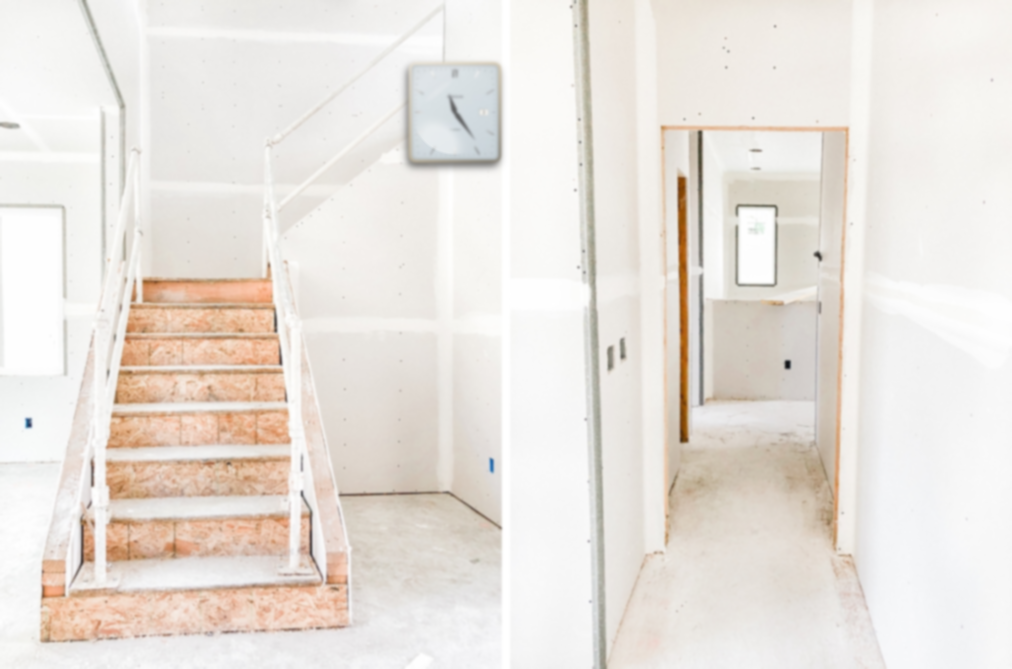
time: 11:24
